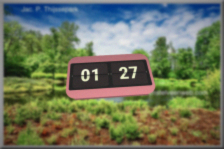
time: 1:27
